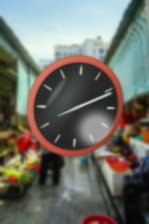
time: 8:11
